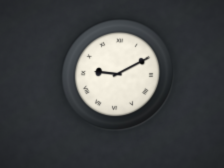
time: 9:10
